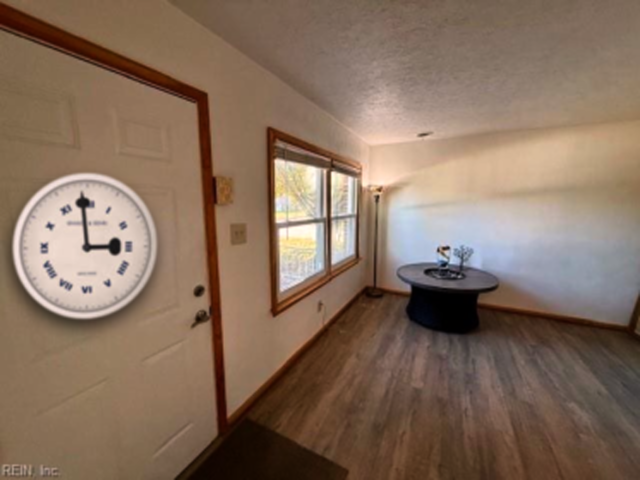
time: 2:59
